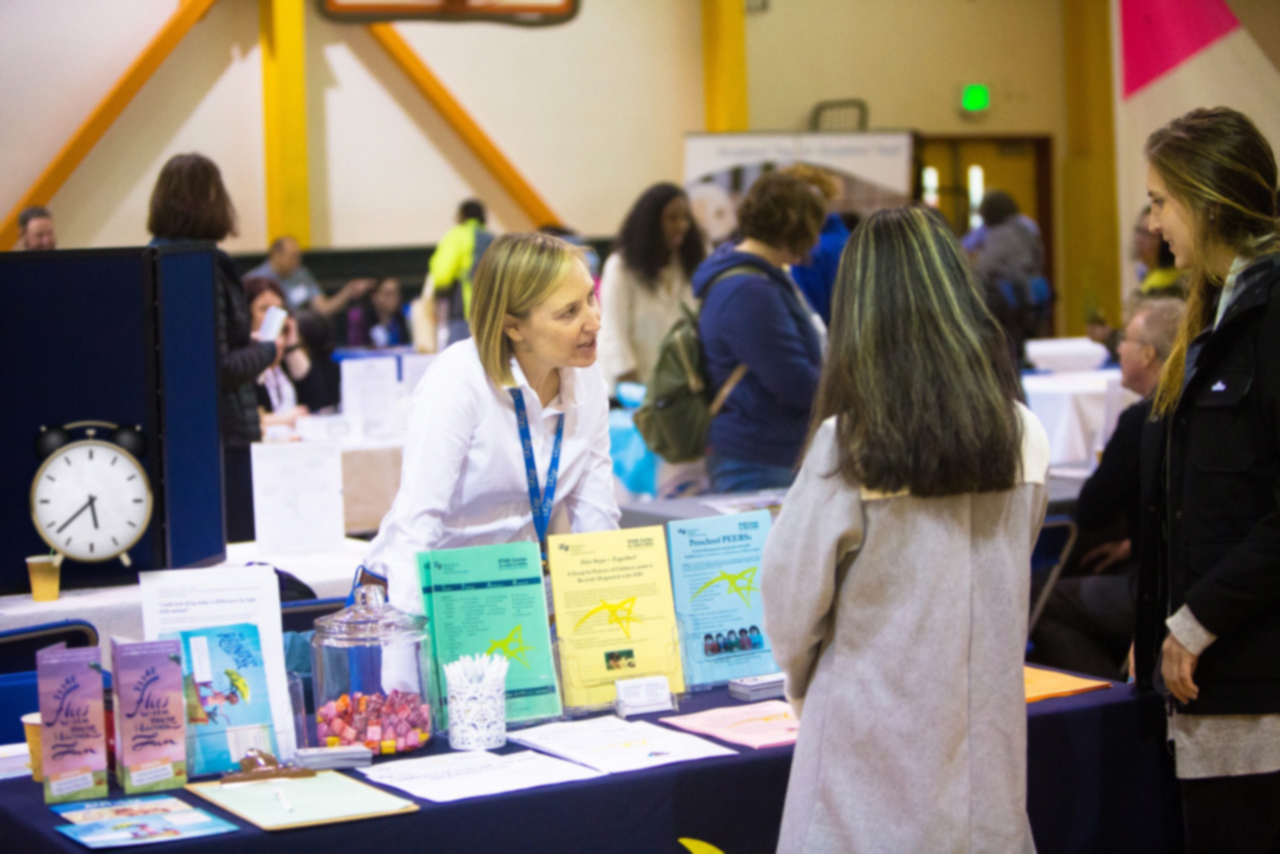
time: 5:38
